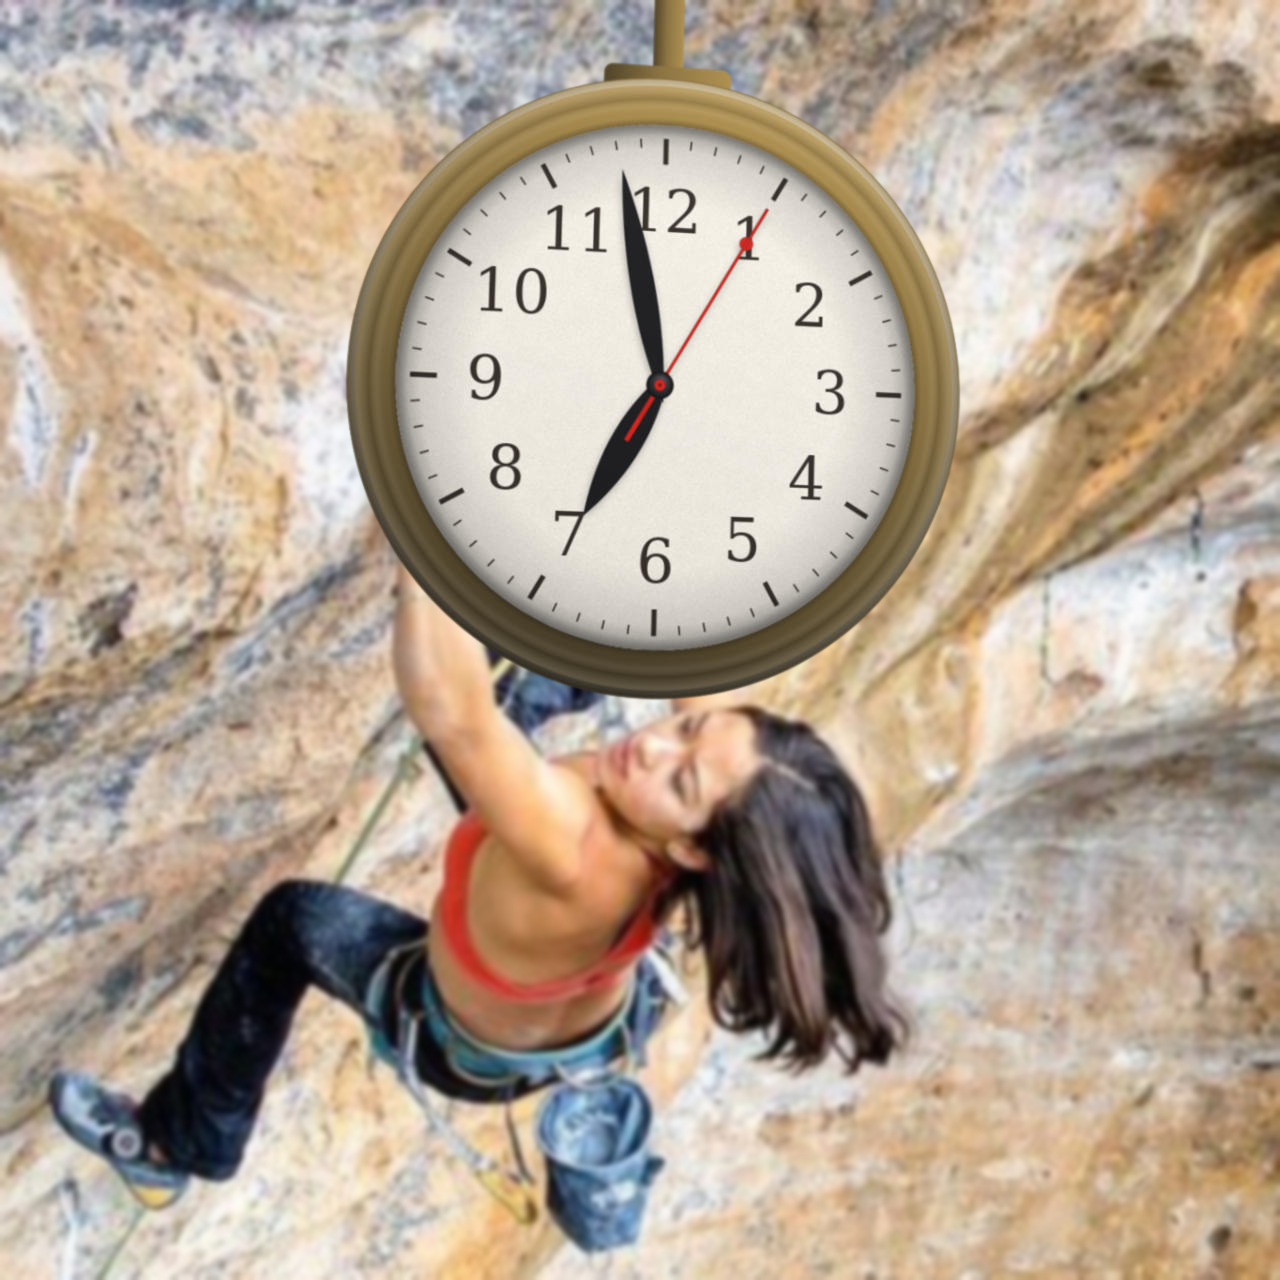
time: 6:58:05
